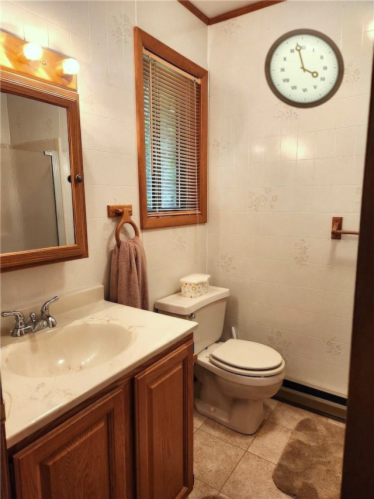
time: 3:58
